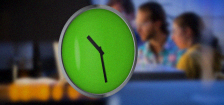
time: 10:28
